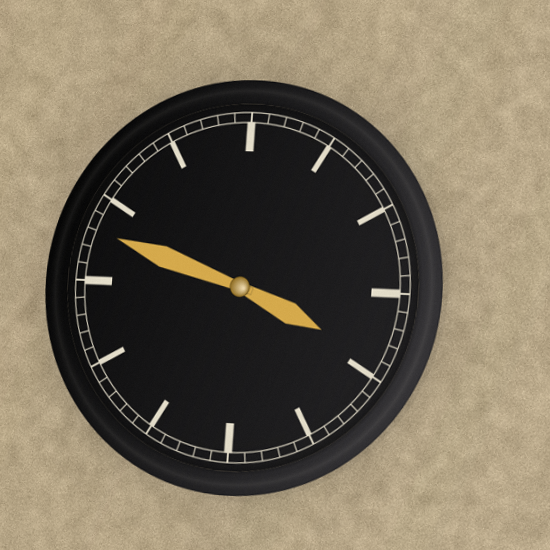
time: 3:48
